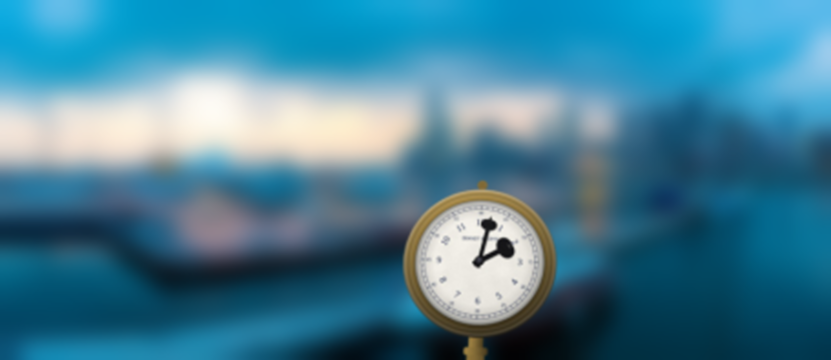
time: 2:02
